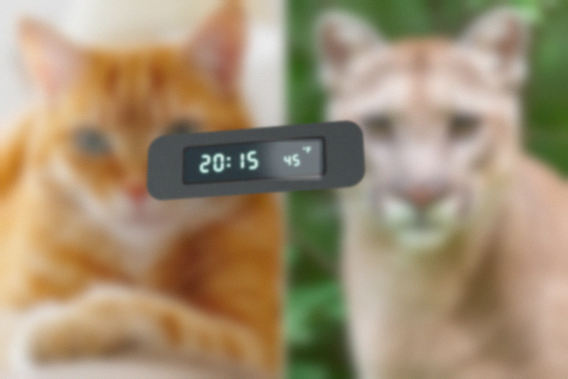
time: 20:15
